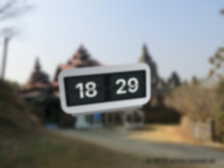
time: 18:29
